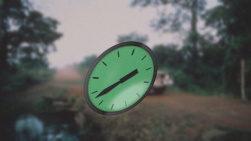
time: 1:38
